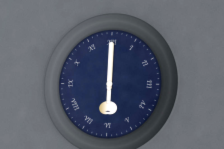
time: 6:00
